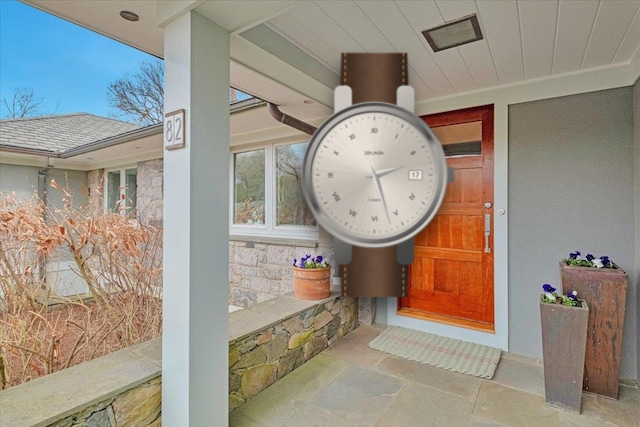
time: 2:27
